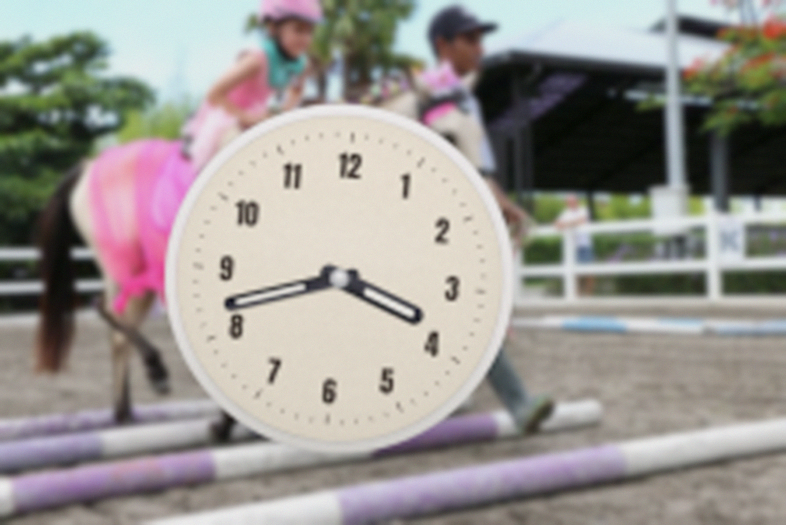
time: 3:42
